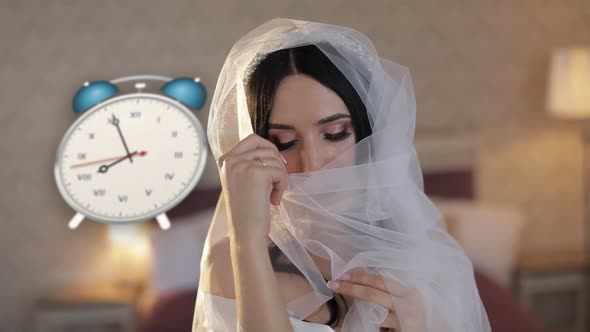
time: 7:55:43
